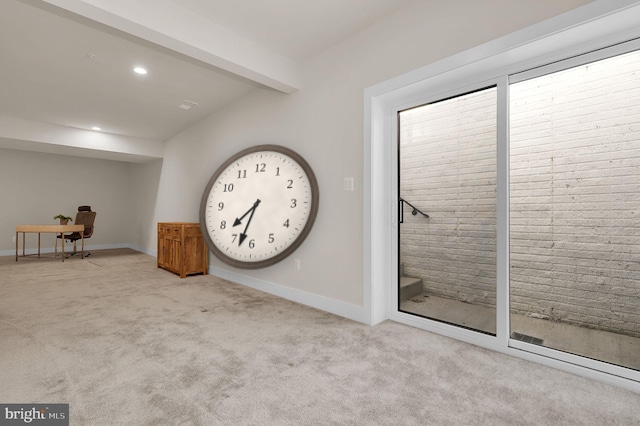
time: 7:33
